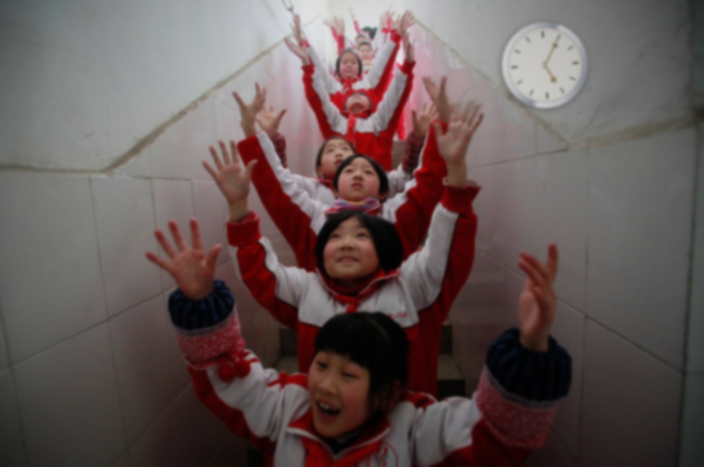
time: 5:05
